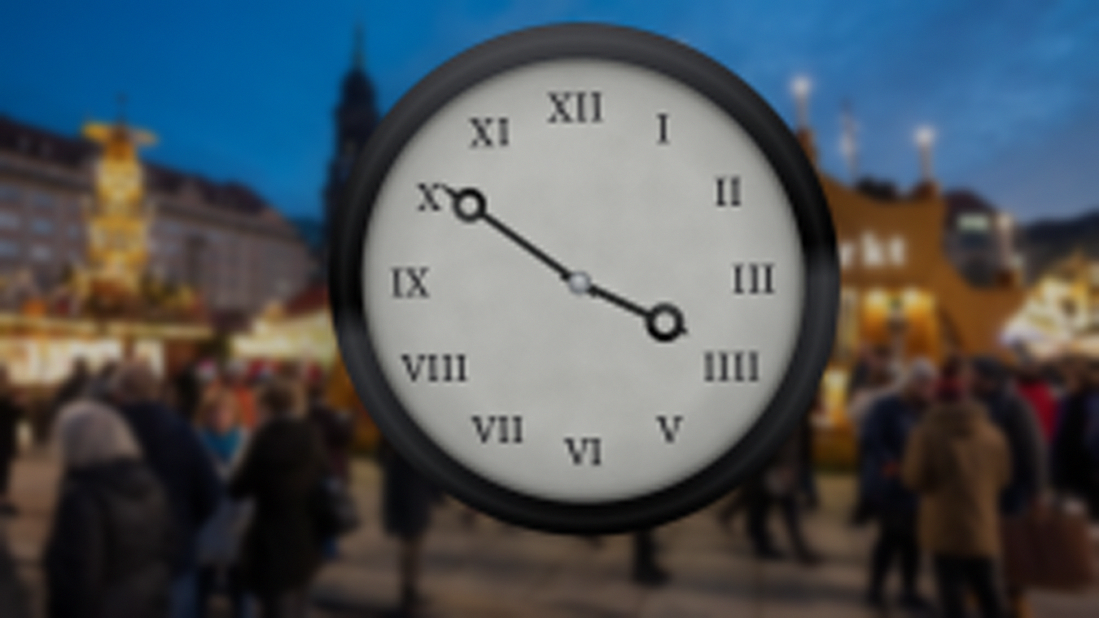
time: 3:51
